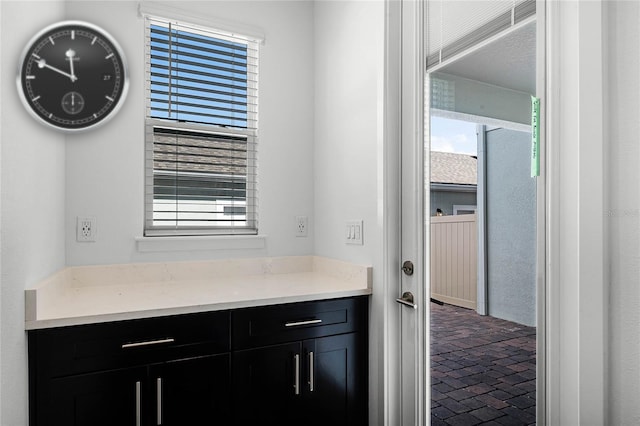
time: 11:49
